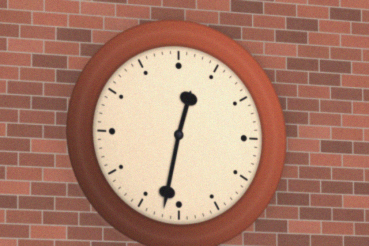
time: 12:32
